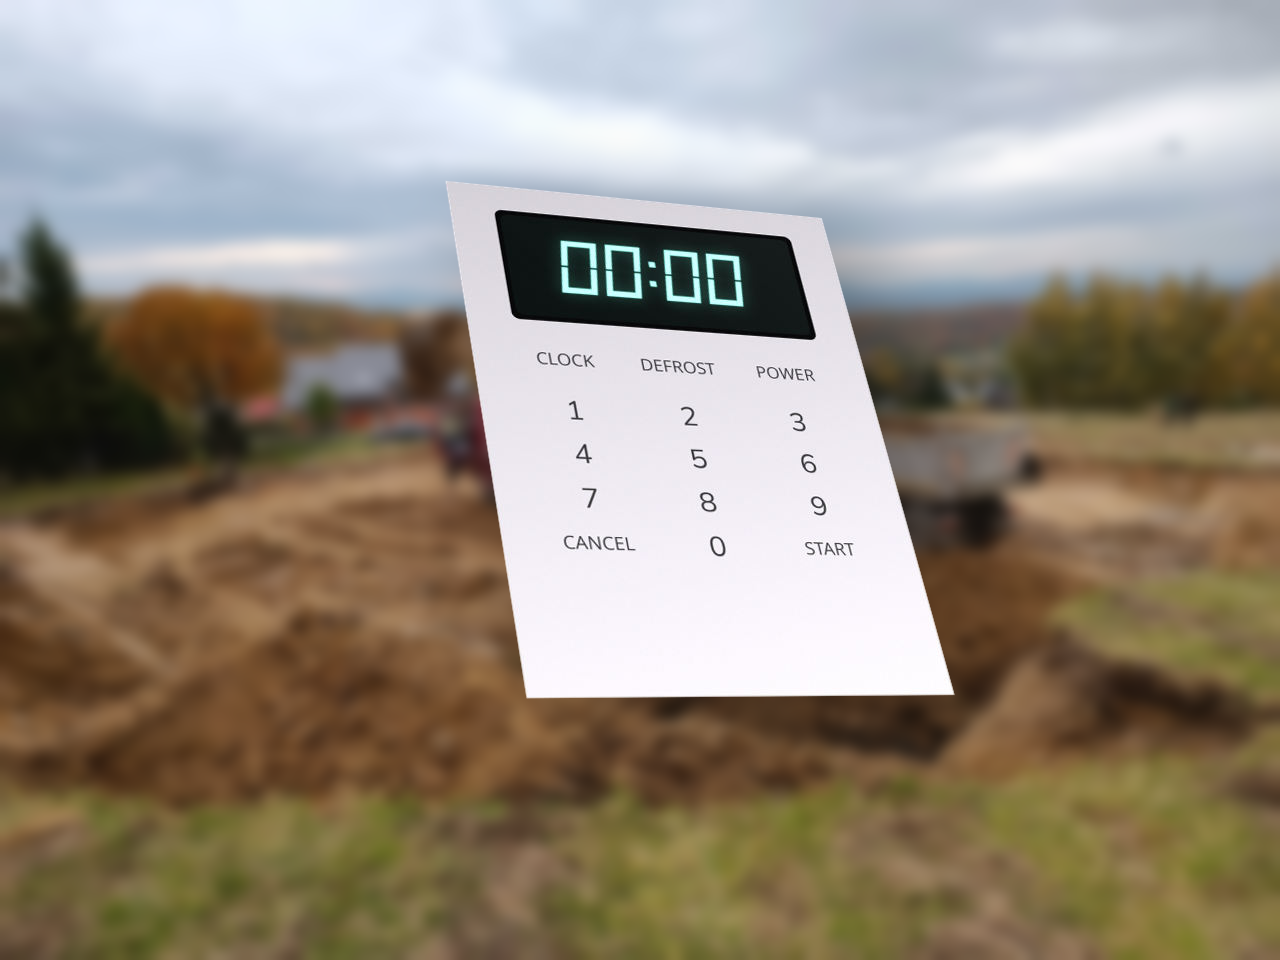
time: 0:00
